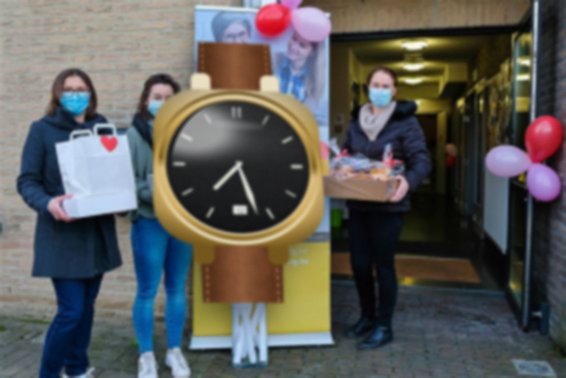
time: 7:27
